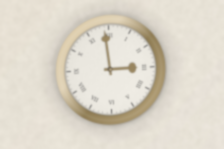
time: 2:59
